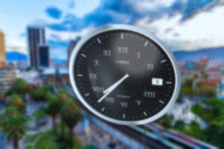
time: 7:37
